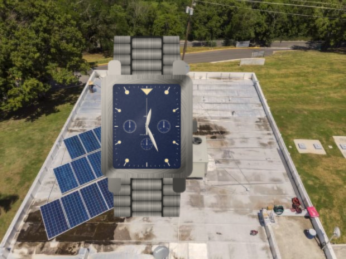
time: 12:26
